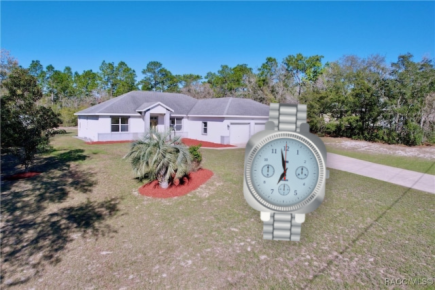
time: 6:58
